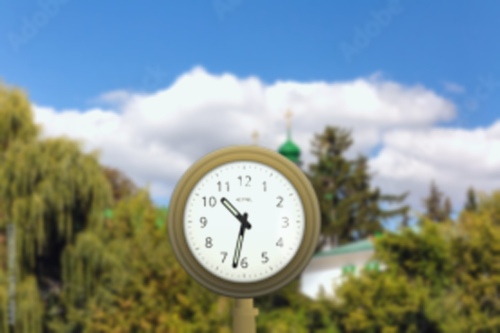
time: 10:32
